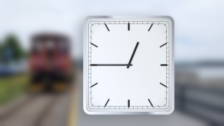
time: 12:45
